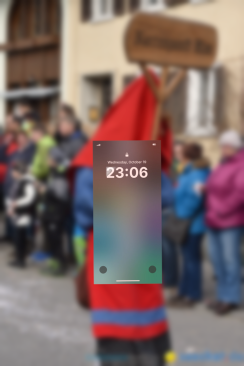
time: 23:06
